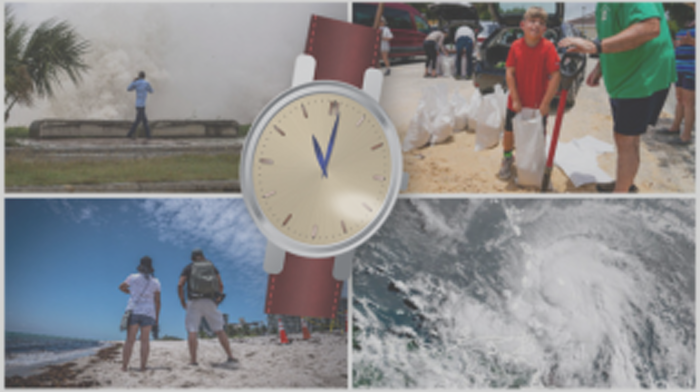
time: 11:01
